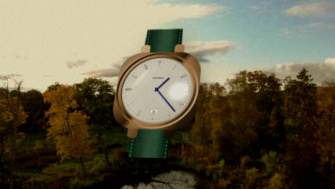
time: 1:23
